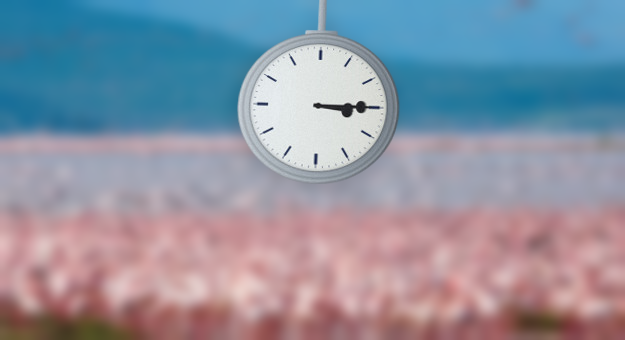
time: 3:15
